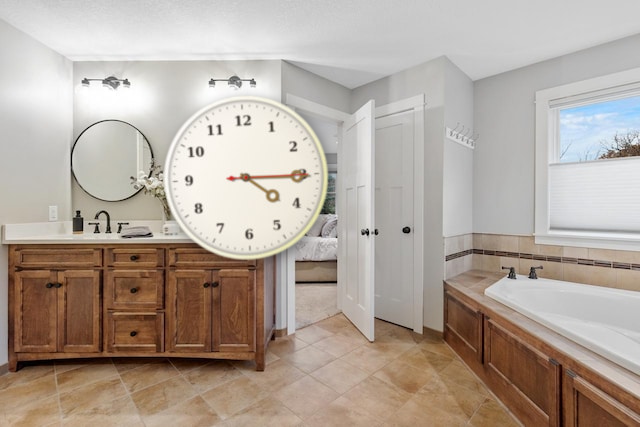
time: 4:15:15
